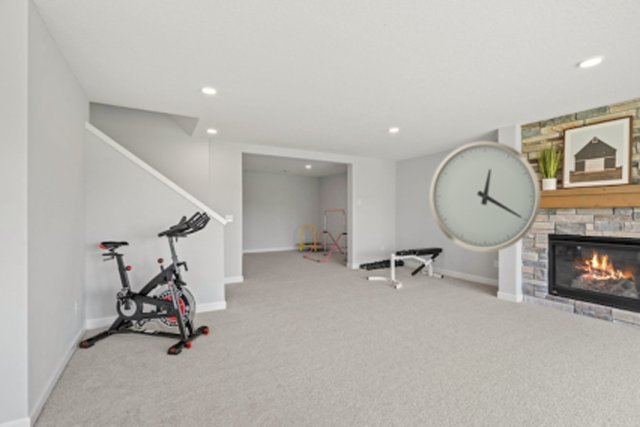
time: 12:20
